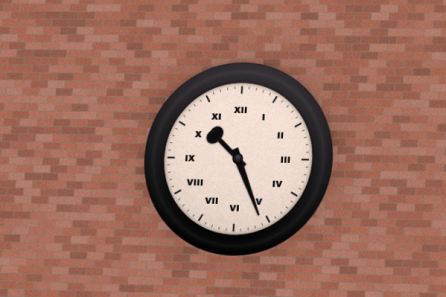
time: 10:26
